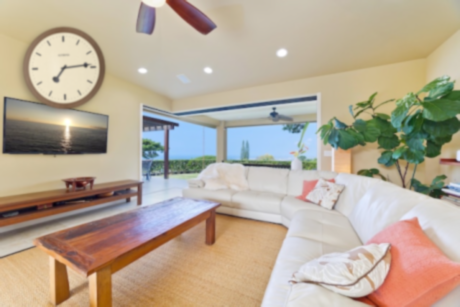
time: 7:14
